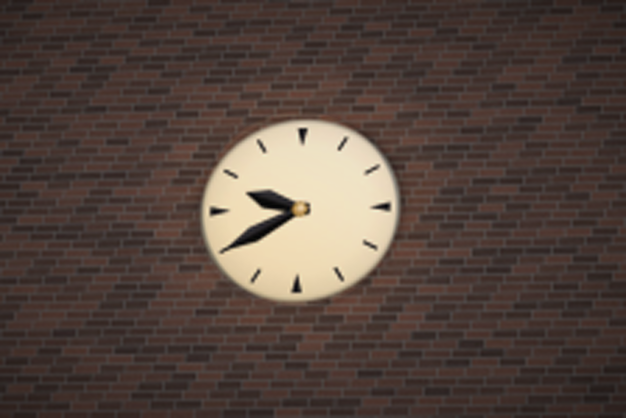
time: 9:40
